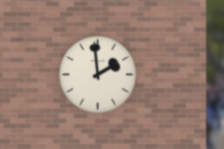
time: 1:59
